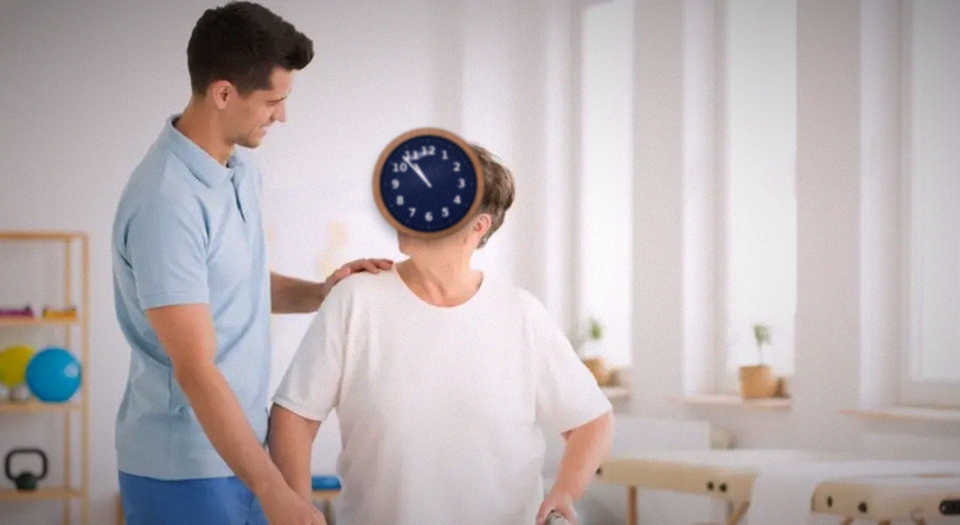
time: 10:53
